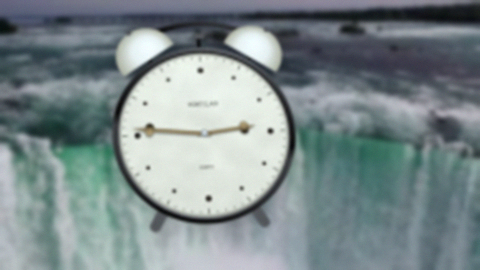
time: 2:46
